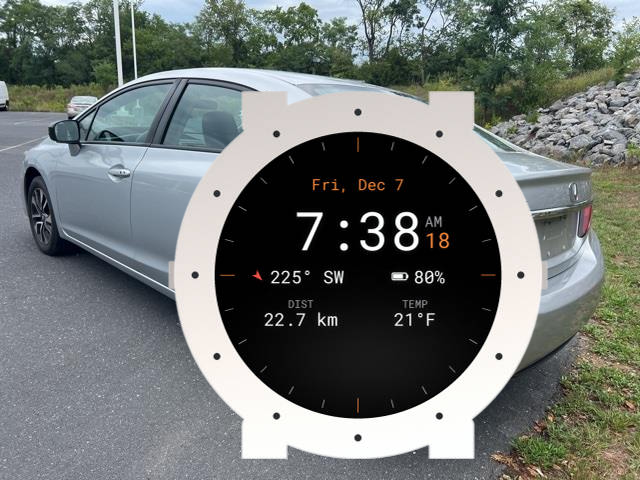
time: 7:38:18
